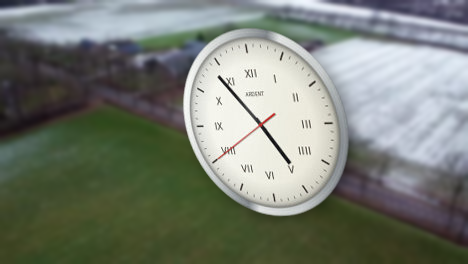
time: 4:53:40
